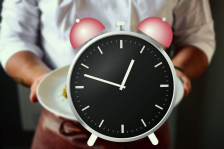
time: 12:48
